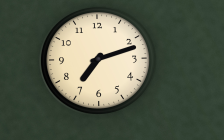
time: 7:12
